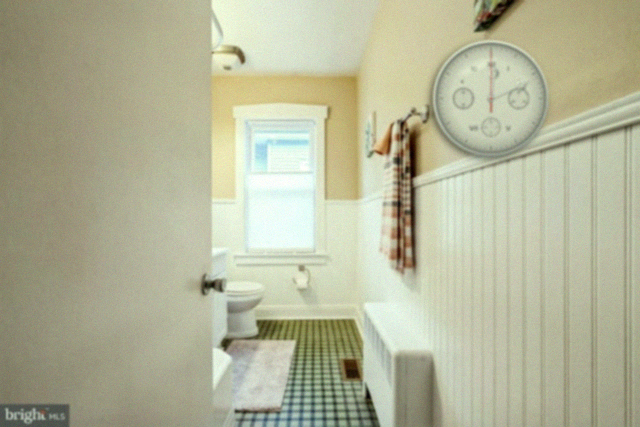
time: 12:11
